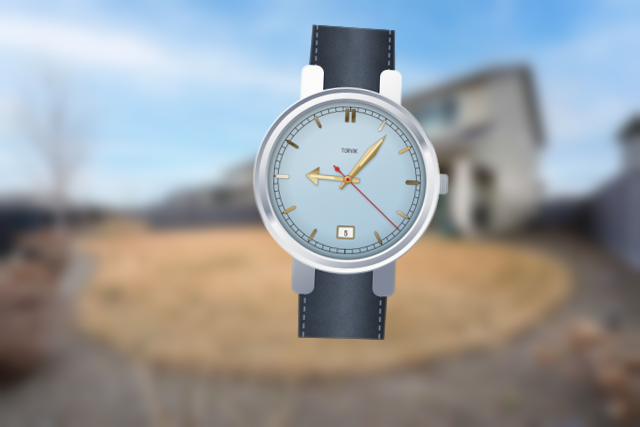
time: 9:06:22
